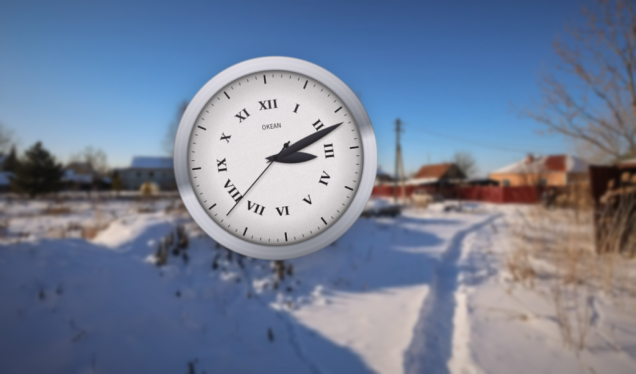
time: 3:11:38
